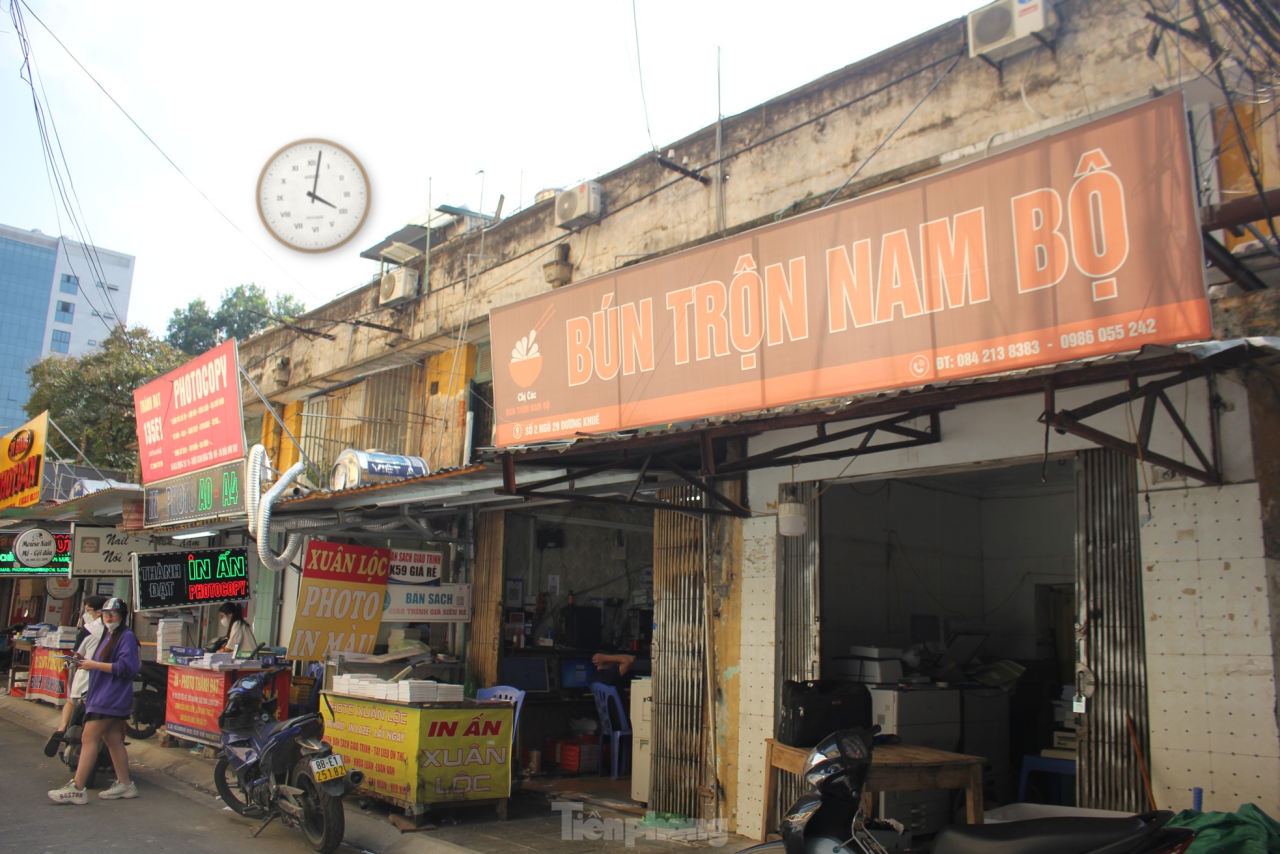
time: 4:02
